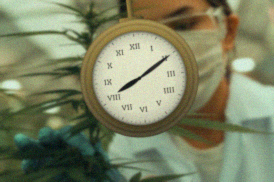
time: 8:10
